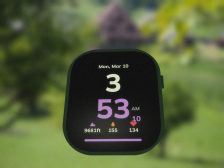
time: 3:53:10
